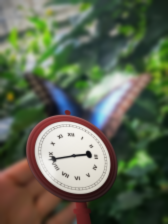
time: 2:43
